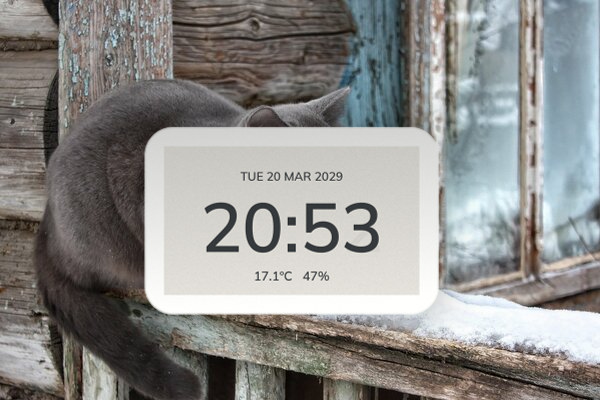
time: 20:53
